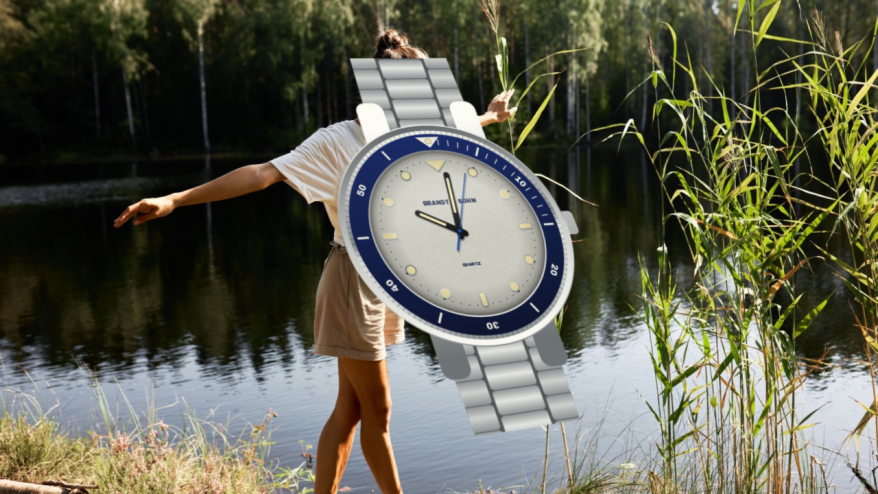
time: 10:01:04
